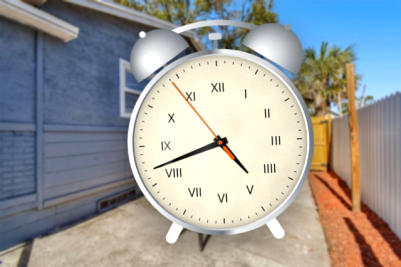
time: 4:41:54
